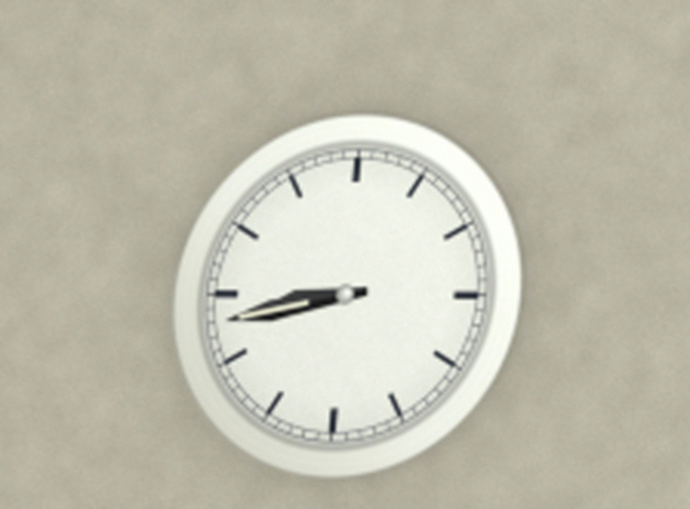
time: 8:43
